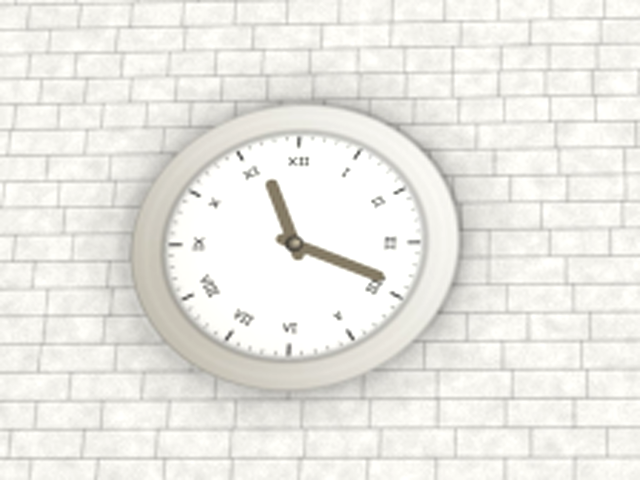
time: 11:19
